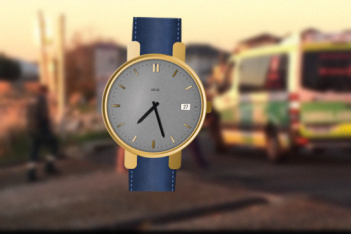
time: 7:27
